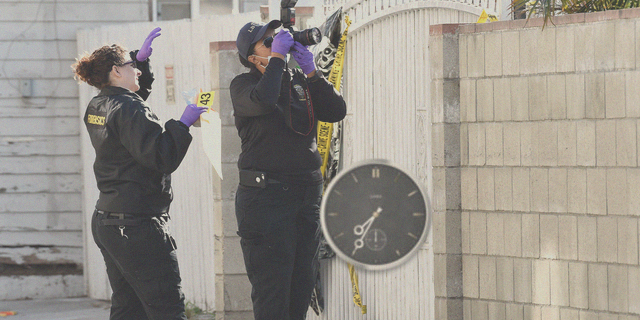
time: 7:35
